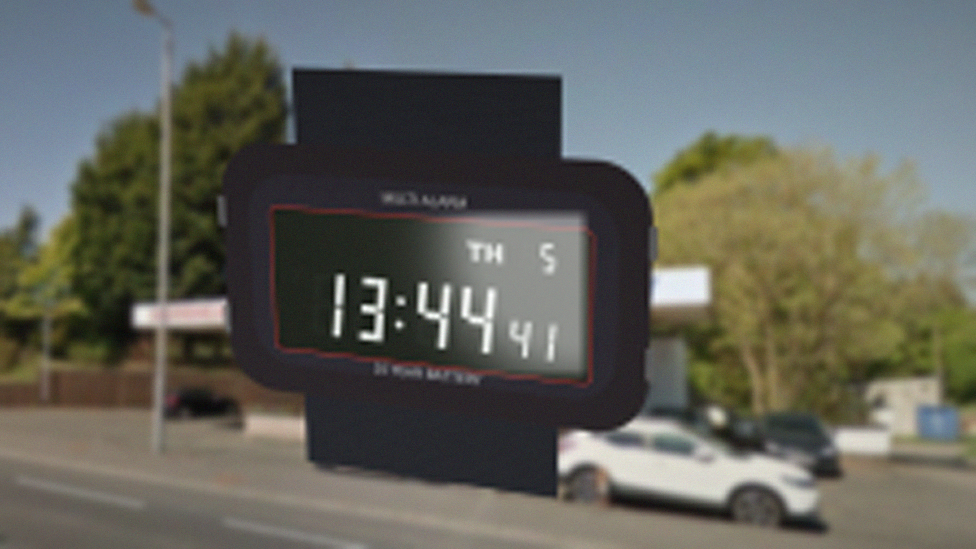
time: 13:44:41
